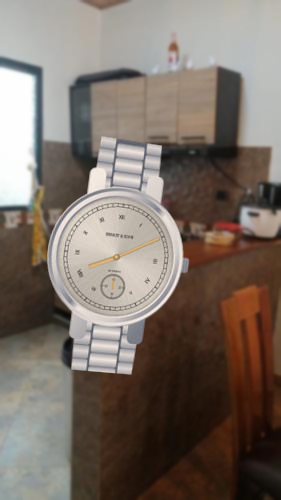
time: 8:10
